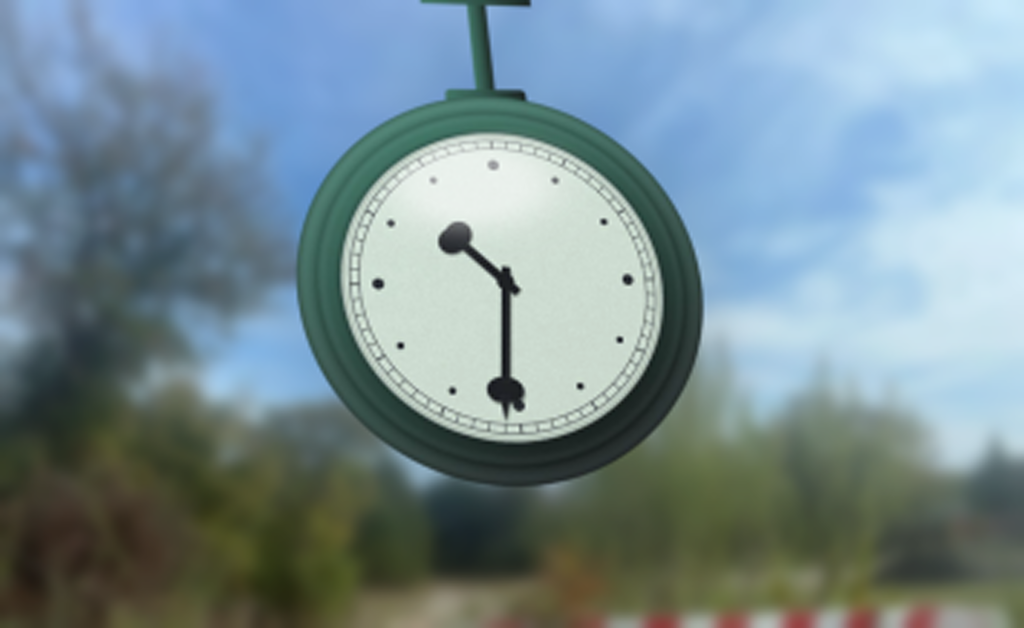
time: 10:31
